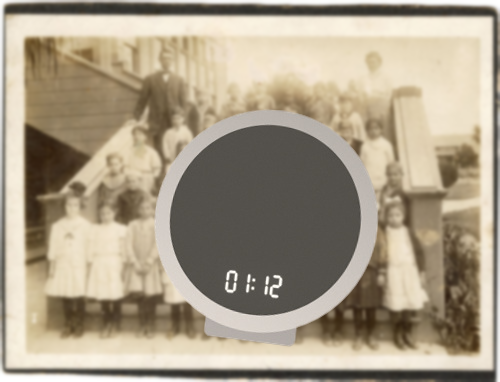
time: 1:12
